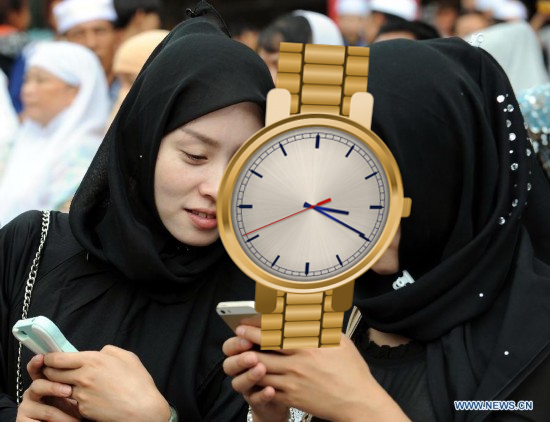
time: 3:19:41
